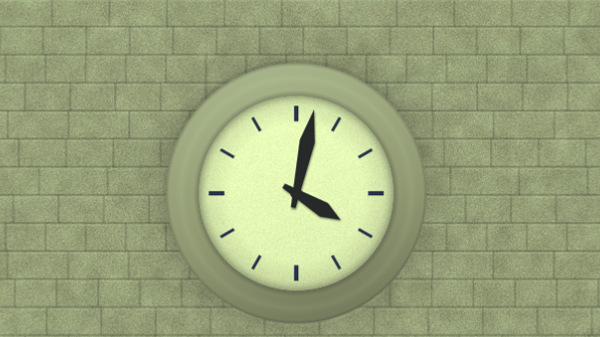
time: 4:02
